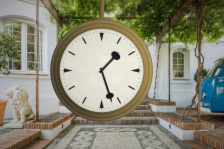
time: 1:27
